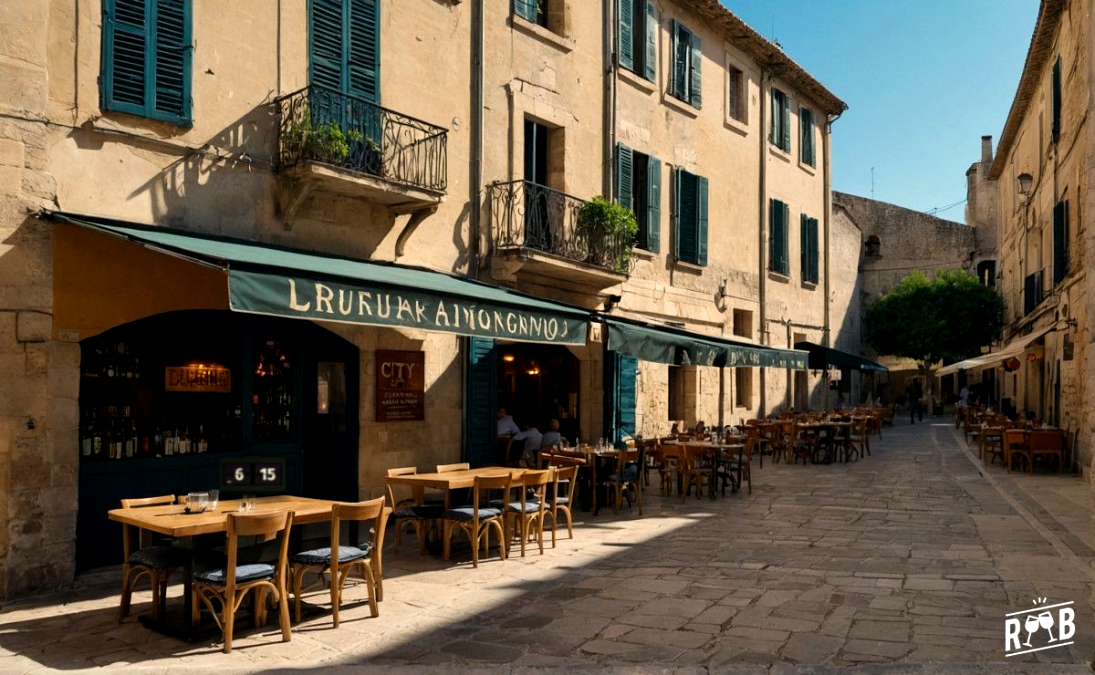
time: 6:15
